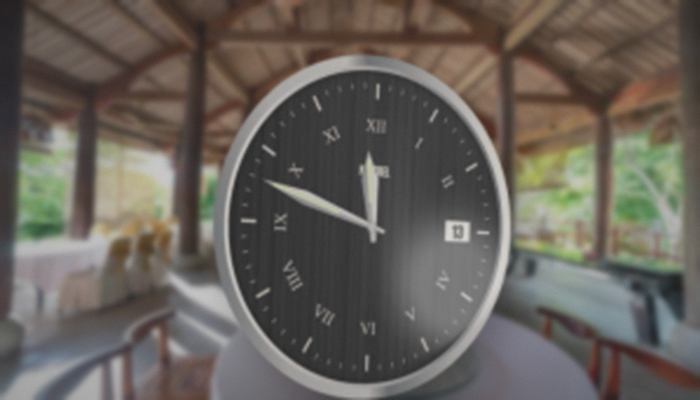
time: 11:48
